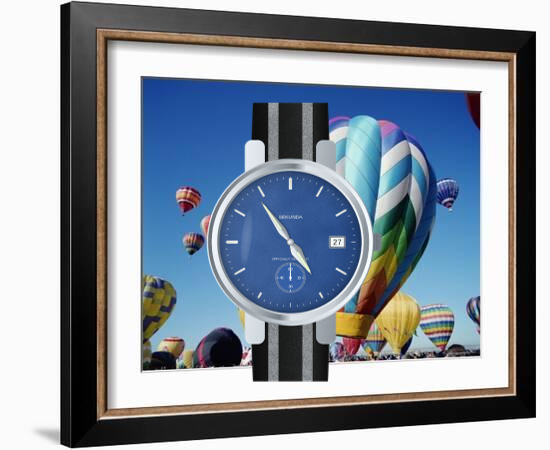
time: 4:54
